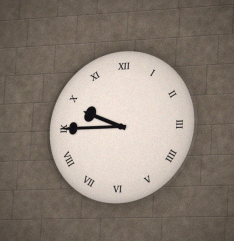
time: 9:45
